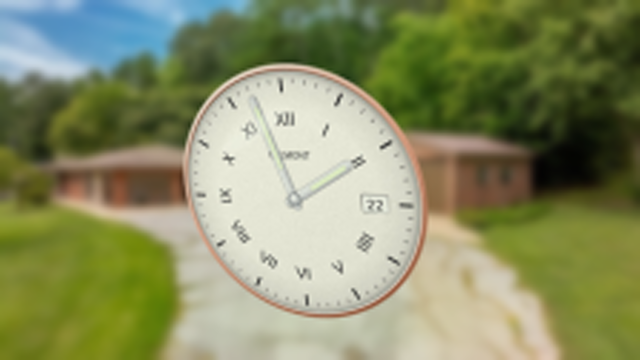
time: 1:57
